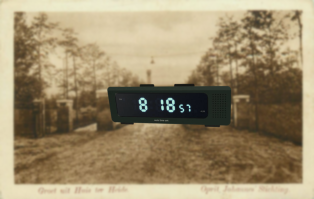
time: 8:18:57
